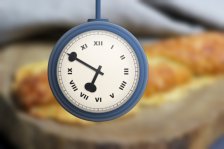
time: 6:50
